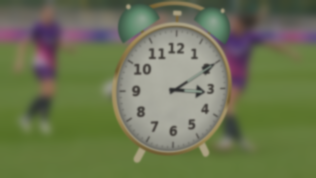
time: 3:10
